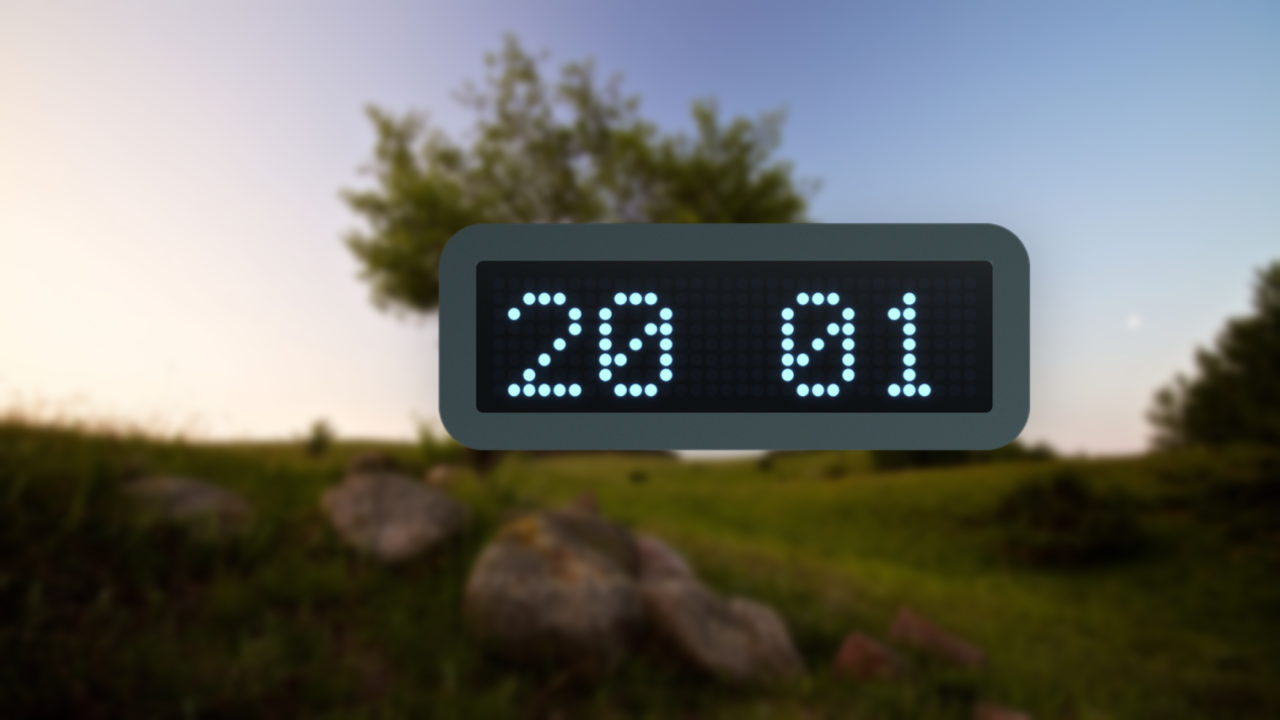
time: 20:01
